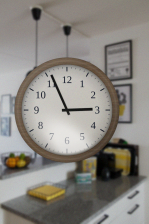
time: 2:56
